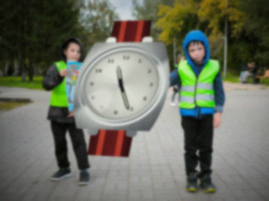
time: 11:26
